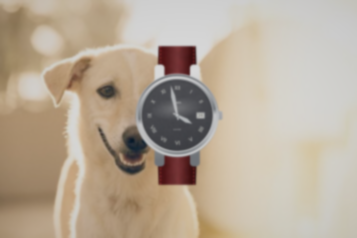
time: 3:58
